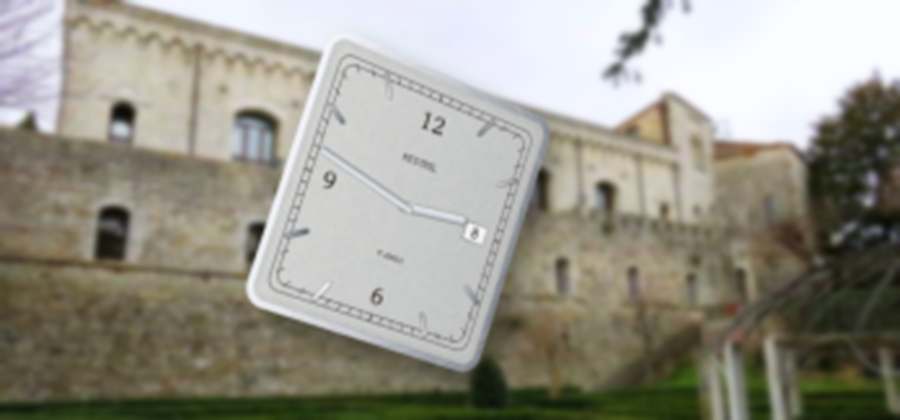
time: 2:47
